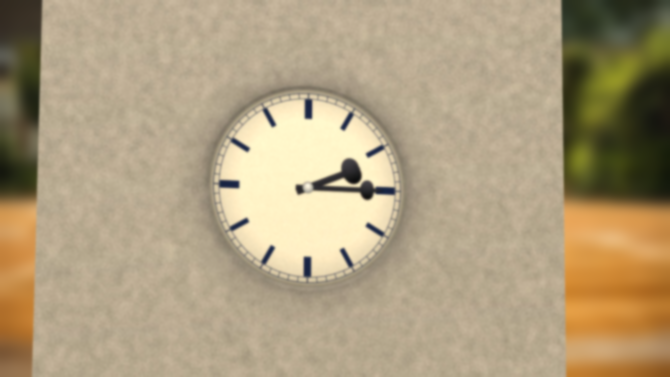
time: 2:15
